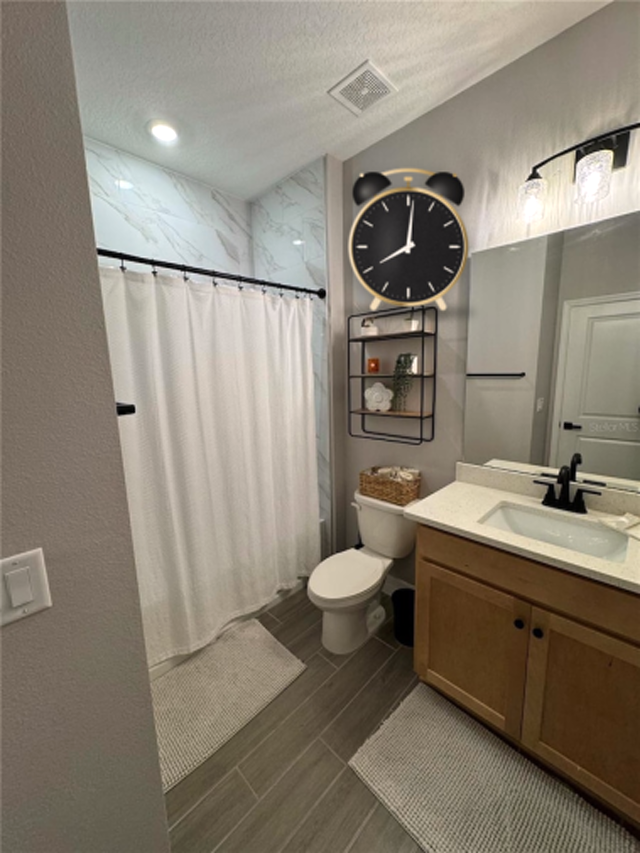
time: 8:01
